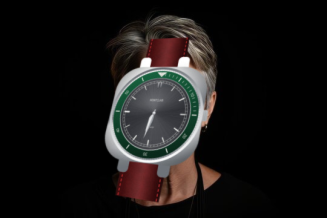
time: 6:32
